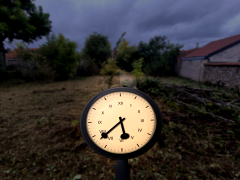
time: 5:38
